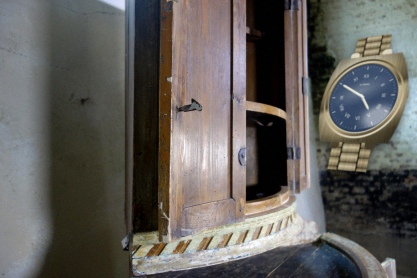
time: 4:50
